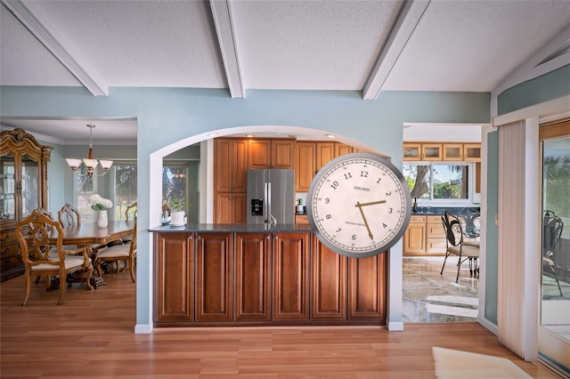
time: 2:25
